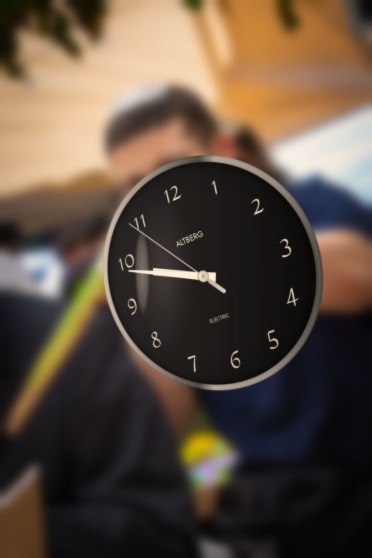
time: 9:48:54
